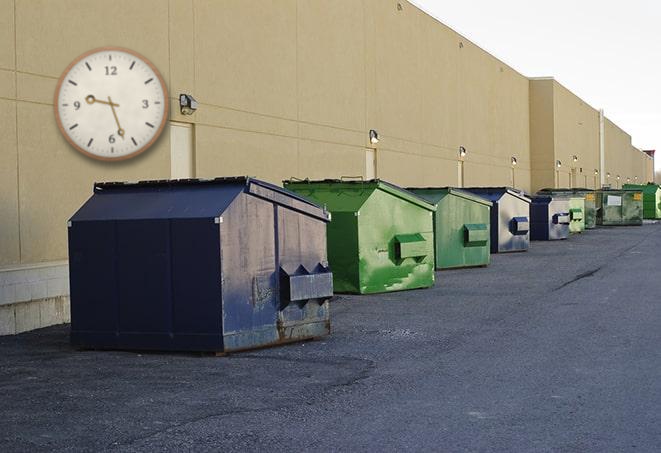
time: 9:27
